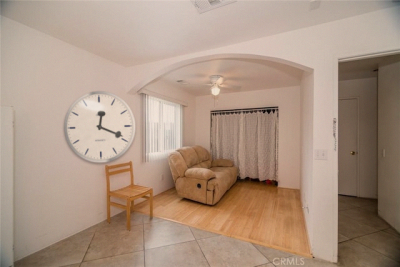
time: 12:19
